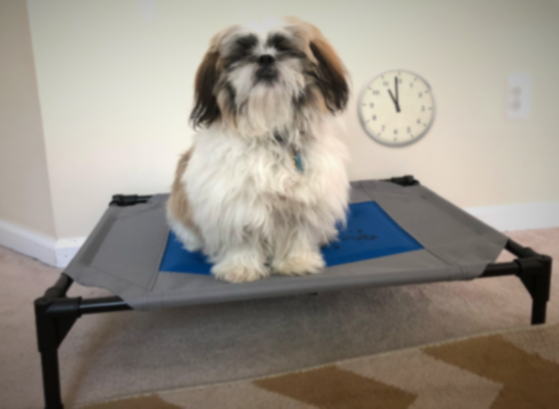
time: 10:59
